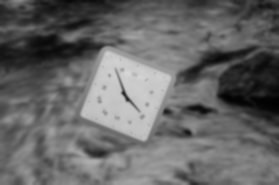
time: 3:53
